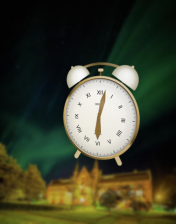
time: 6:02
